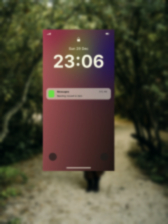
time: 23:06
